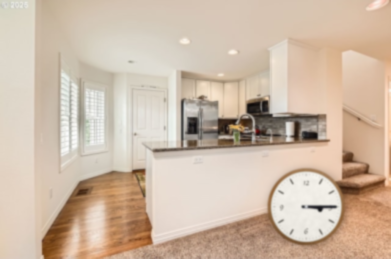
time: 3:15
